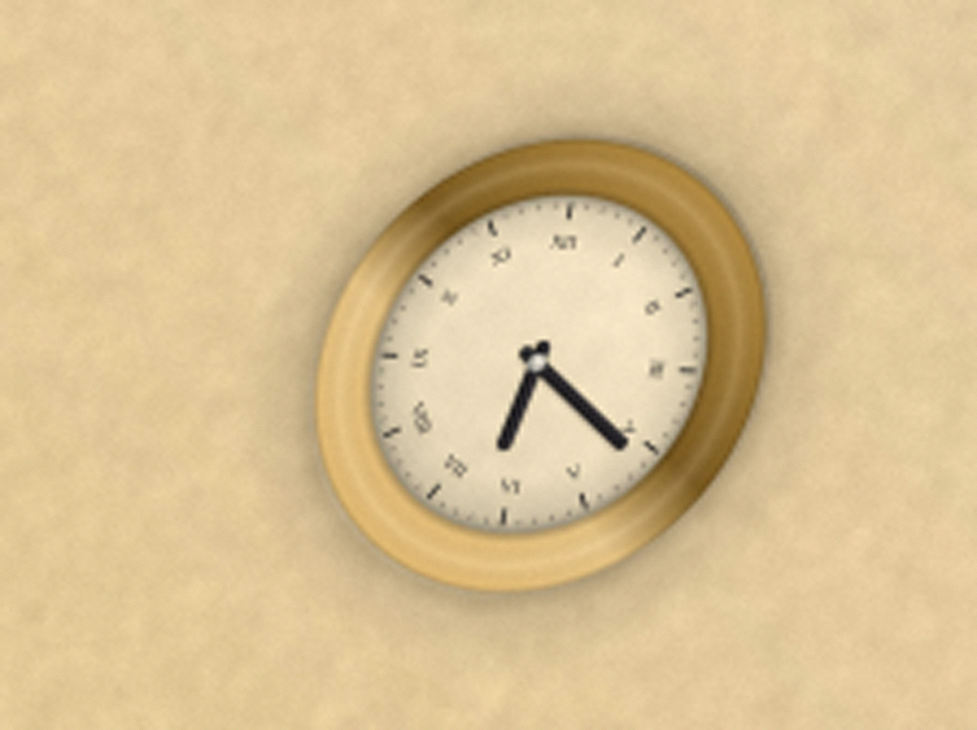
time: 6:21
